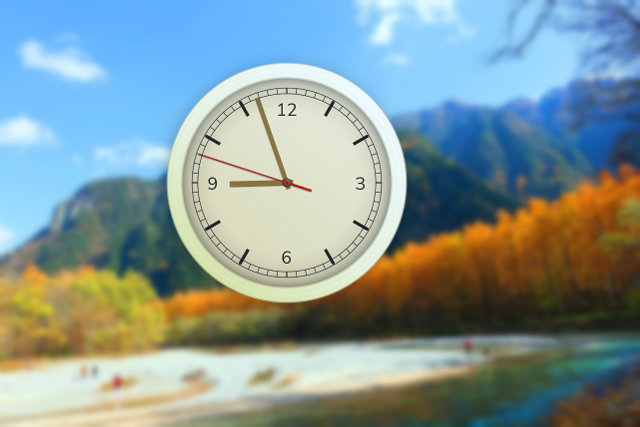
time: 8:56:48
